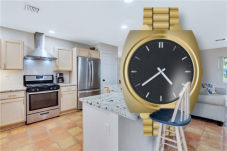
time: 4:39
